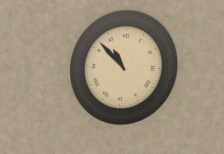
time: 10:52
